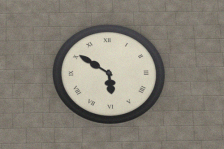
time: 5:51
